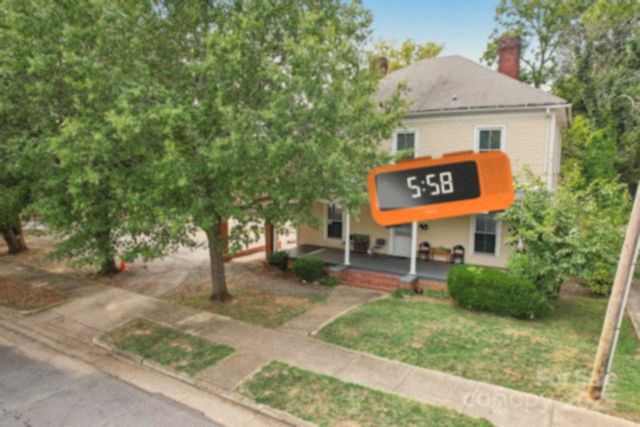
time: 5:58
